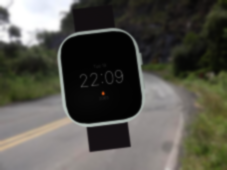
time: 22:09
